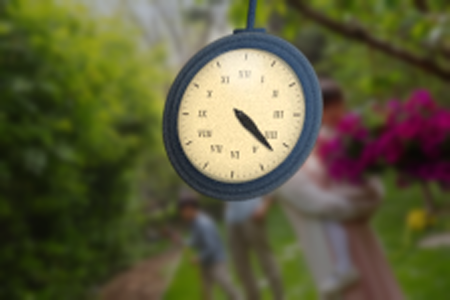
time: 4:22
